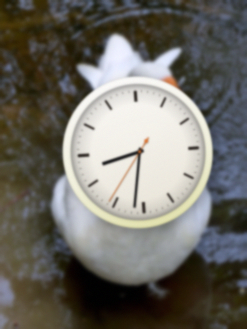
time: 8:31:36
